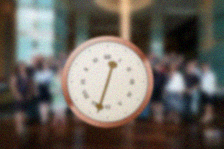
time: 12:33
